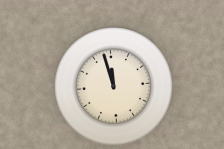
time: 11:58
